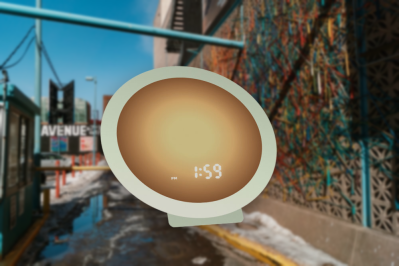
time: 1:59
